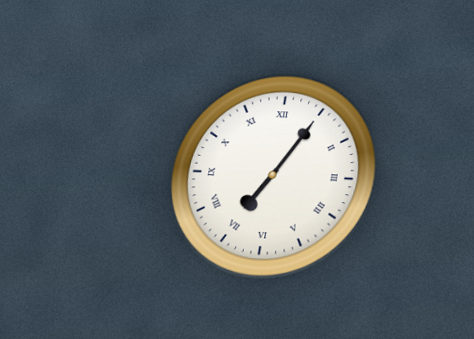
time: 7:05
